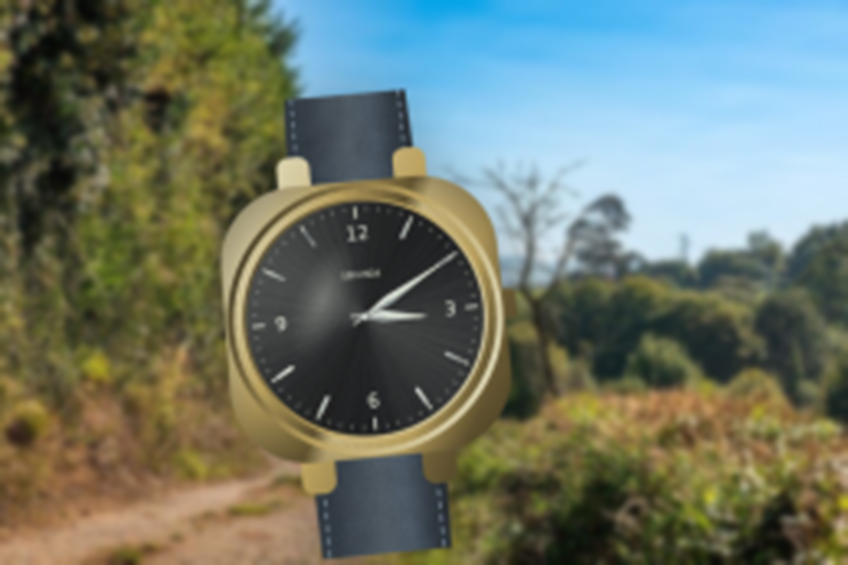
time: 3:10
